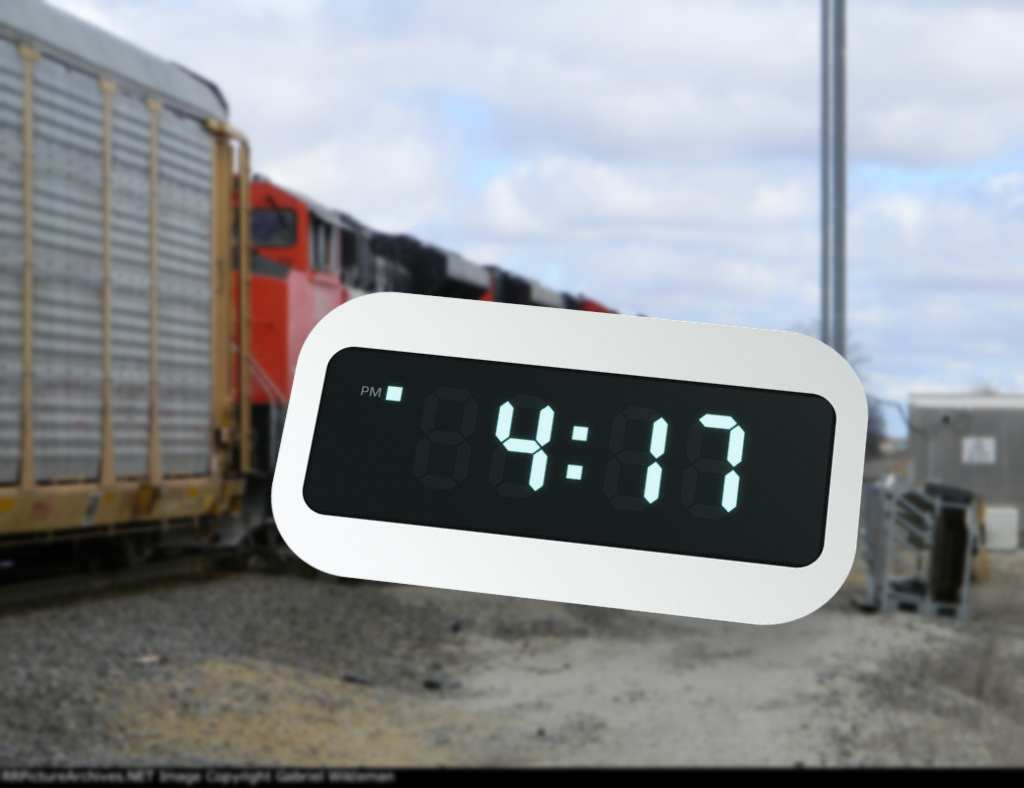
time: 4:17
